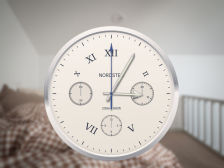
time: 3:05
